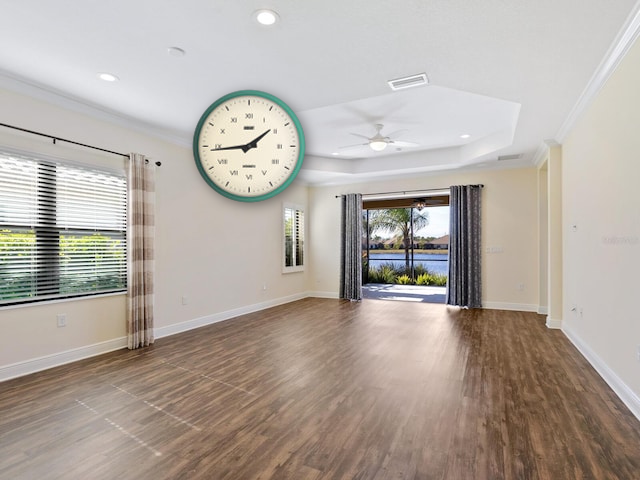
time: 1:44
